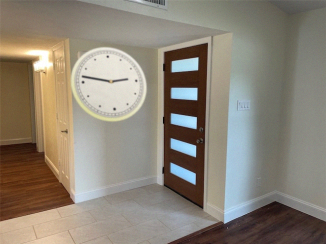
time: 2:47
